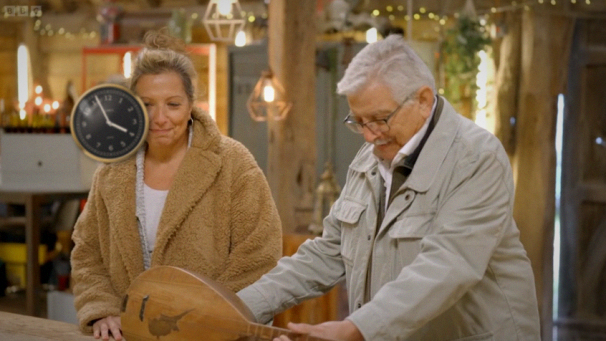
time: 3:56
